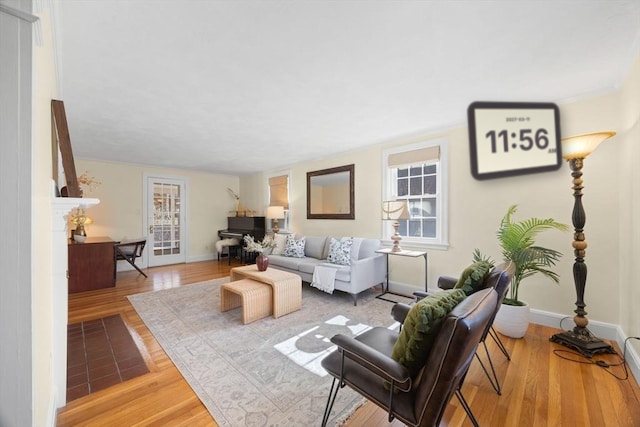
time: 11:56
